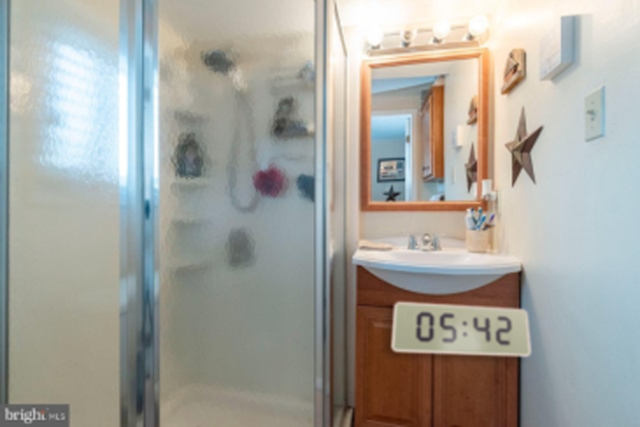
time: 5:42
